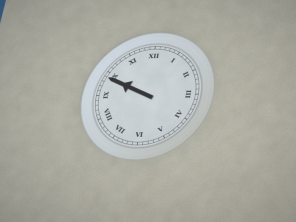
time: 9:49
